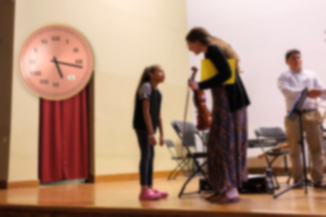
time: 5:17
